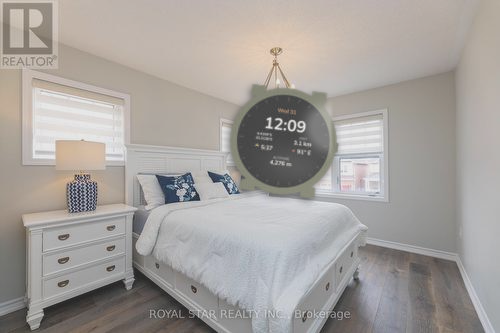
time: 12:09
